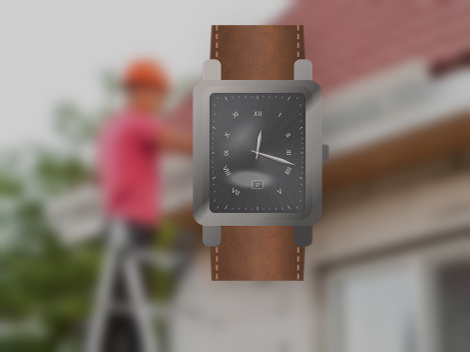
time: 12:18
